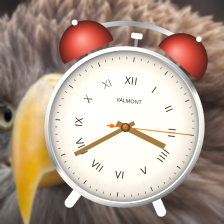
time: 3:39:15
